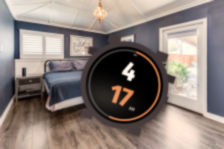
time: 4:17
